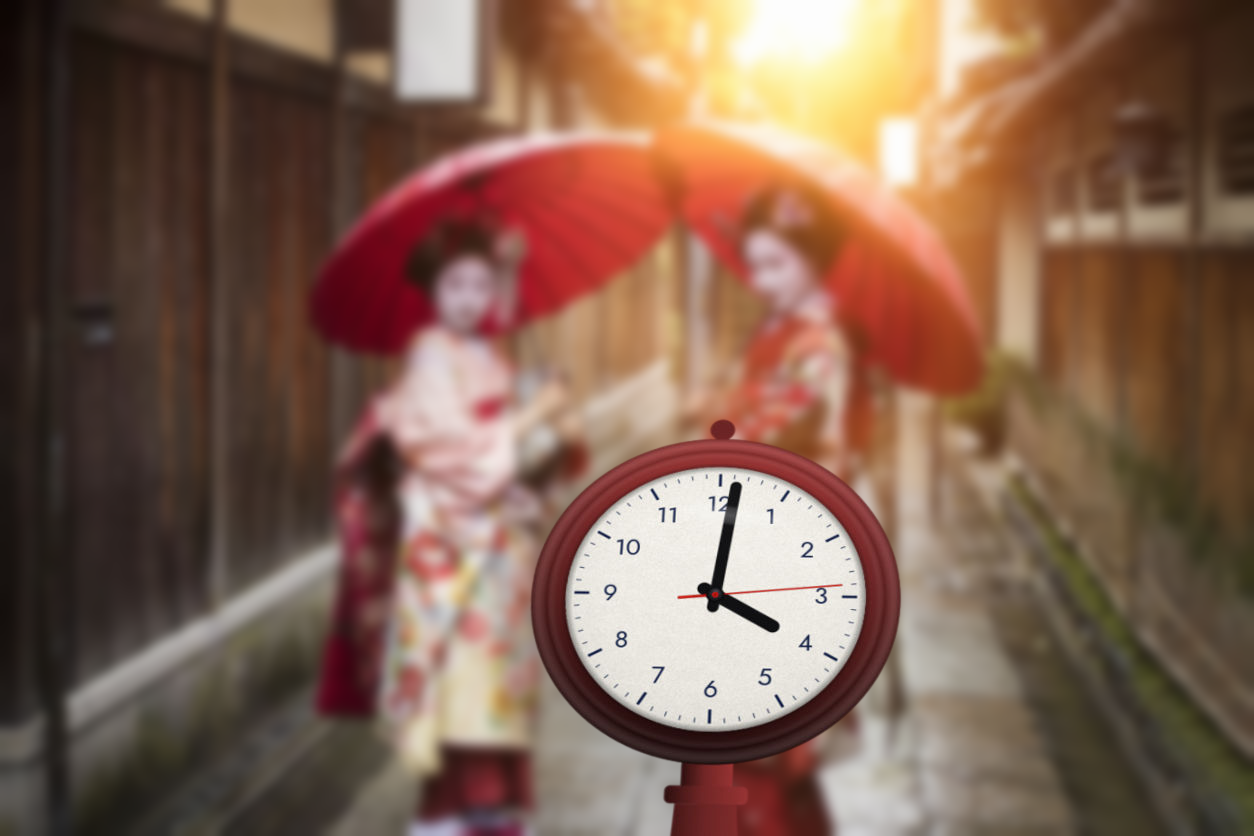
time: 4:01:14
